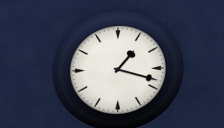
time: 1:18
